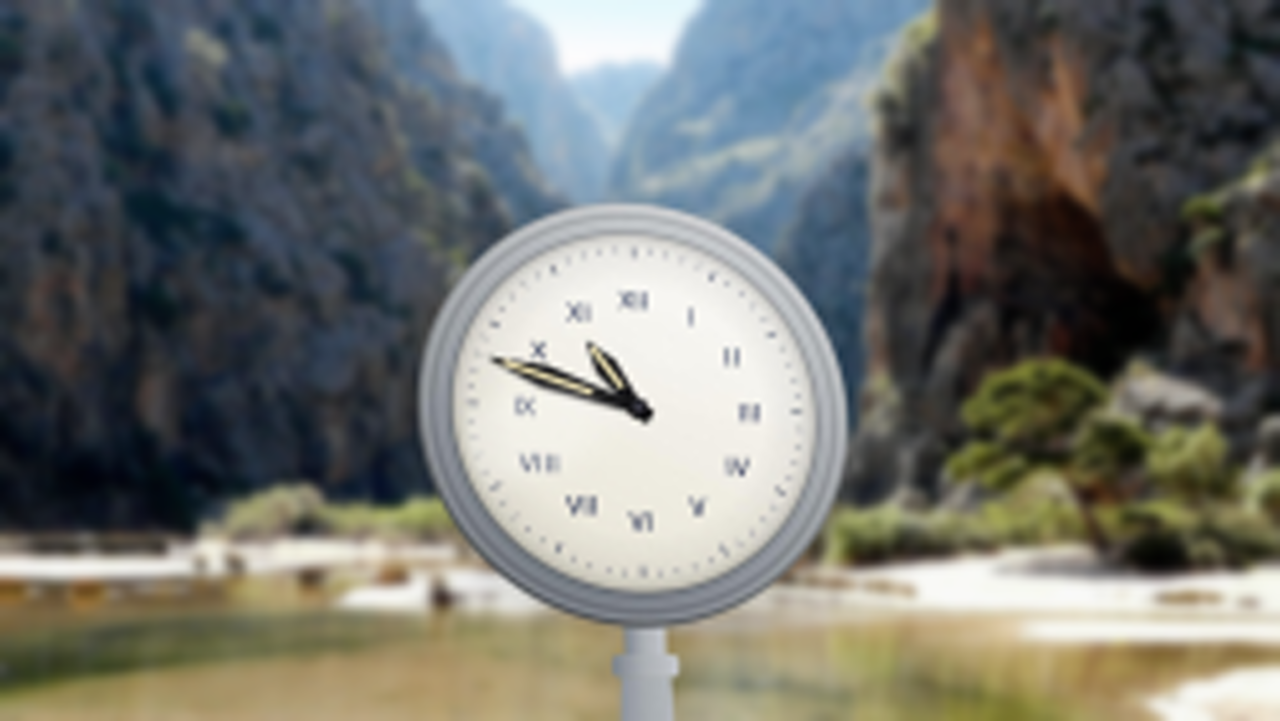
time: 10:48
